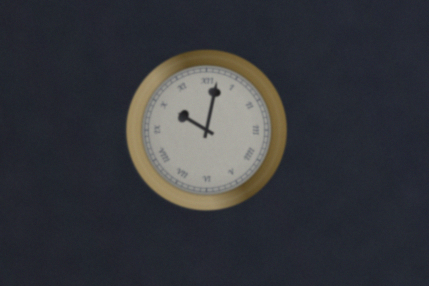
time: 10:02
